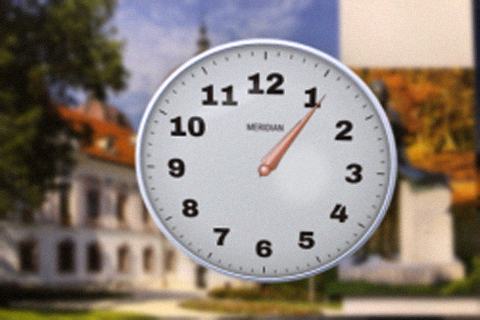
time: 1:06
